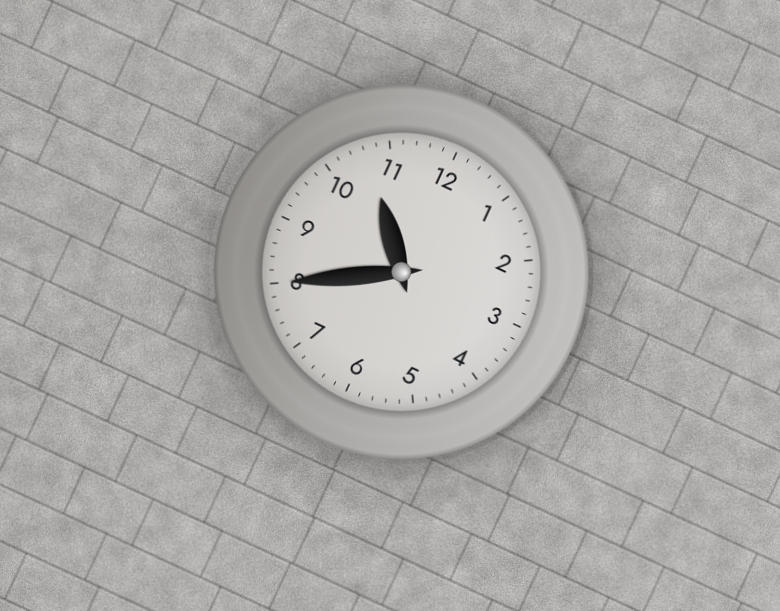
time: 10:40
